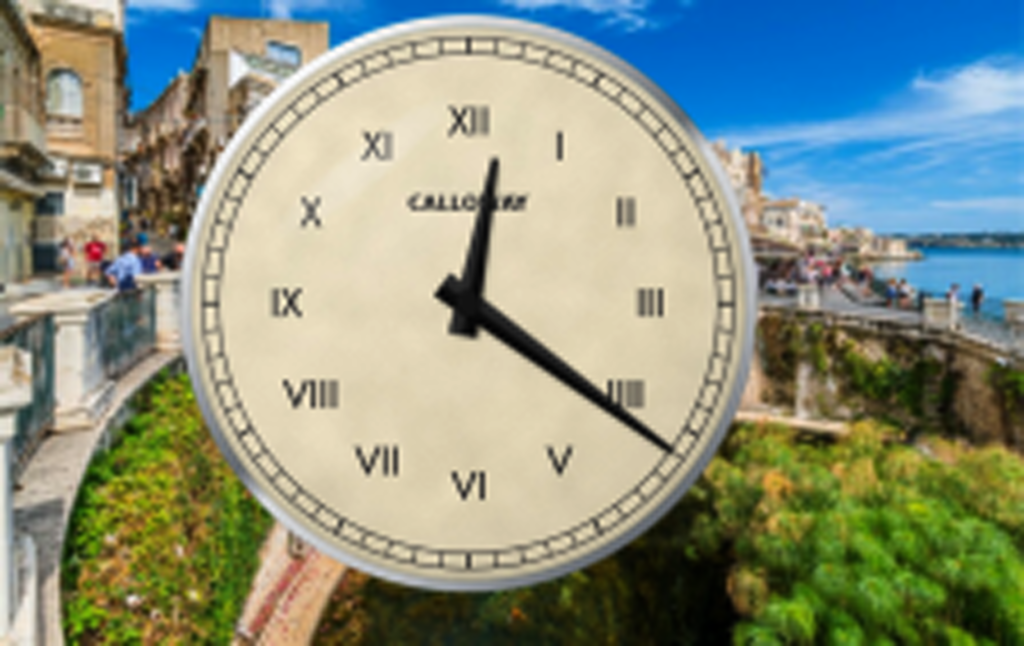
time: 12:21
